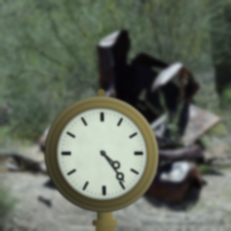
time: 4:24
